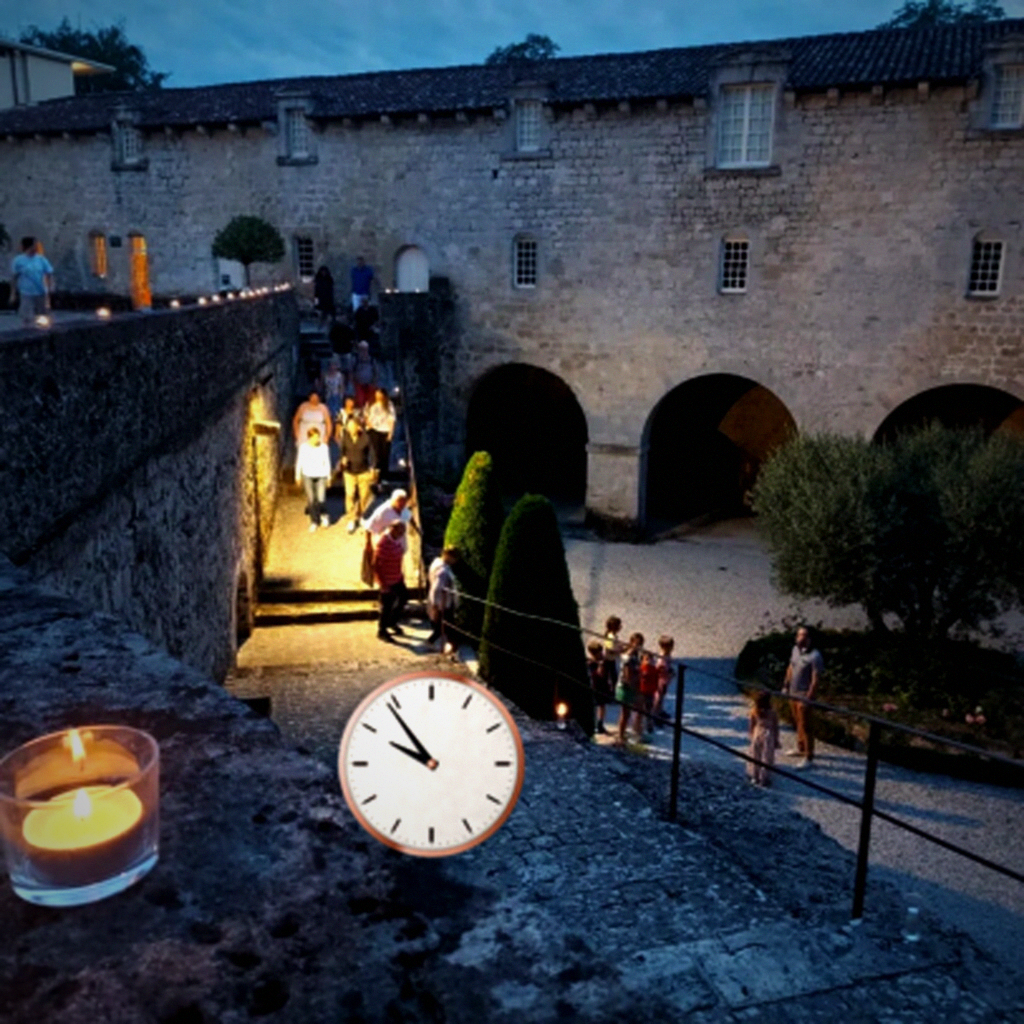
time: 9:54
